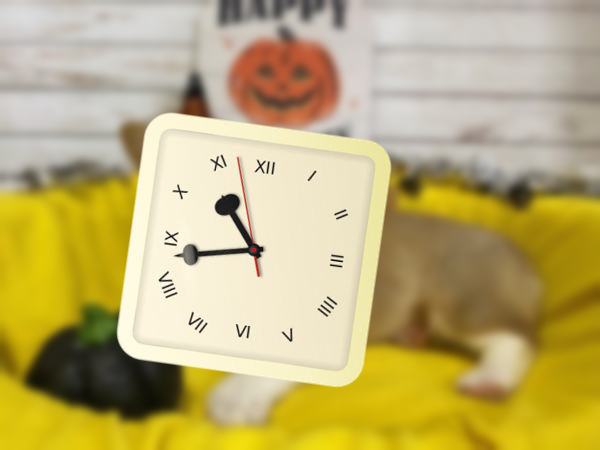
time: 10:42:57
